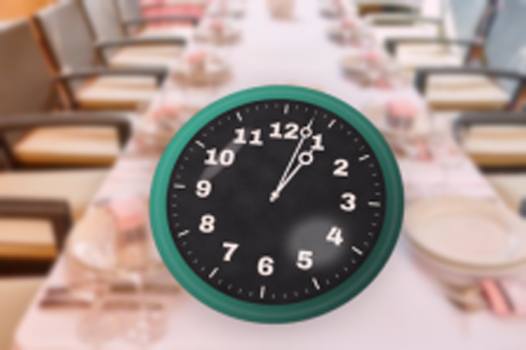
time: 1:03
